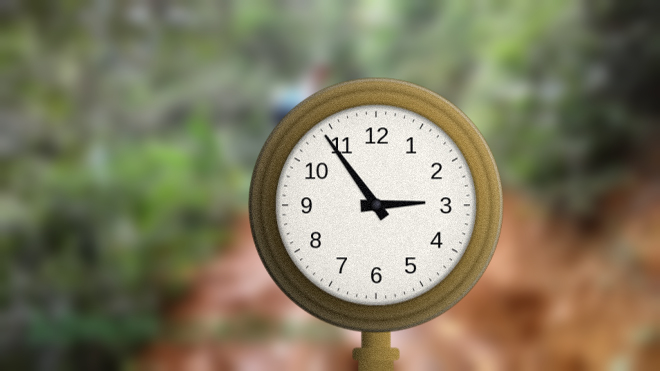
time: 2:54
